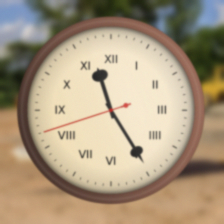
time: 11:24:42
